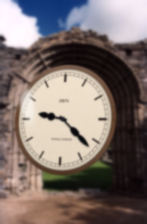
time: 9:22
